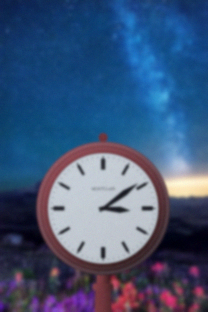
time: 3:09
